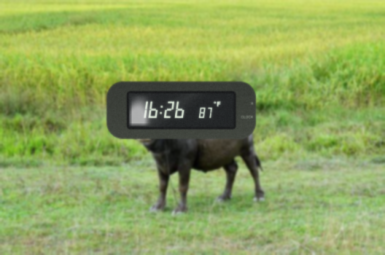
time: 16:26
